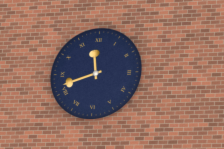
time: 11:42
